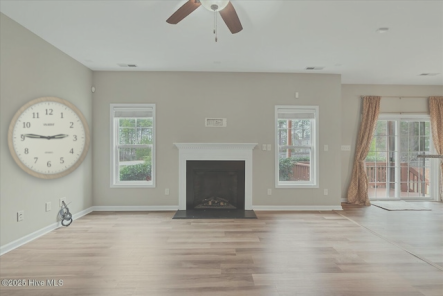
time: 2:46
